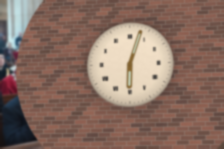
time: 6:03
